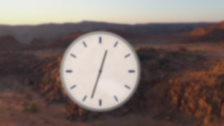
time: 12:33
